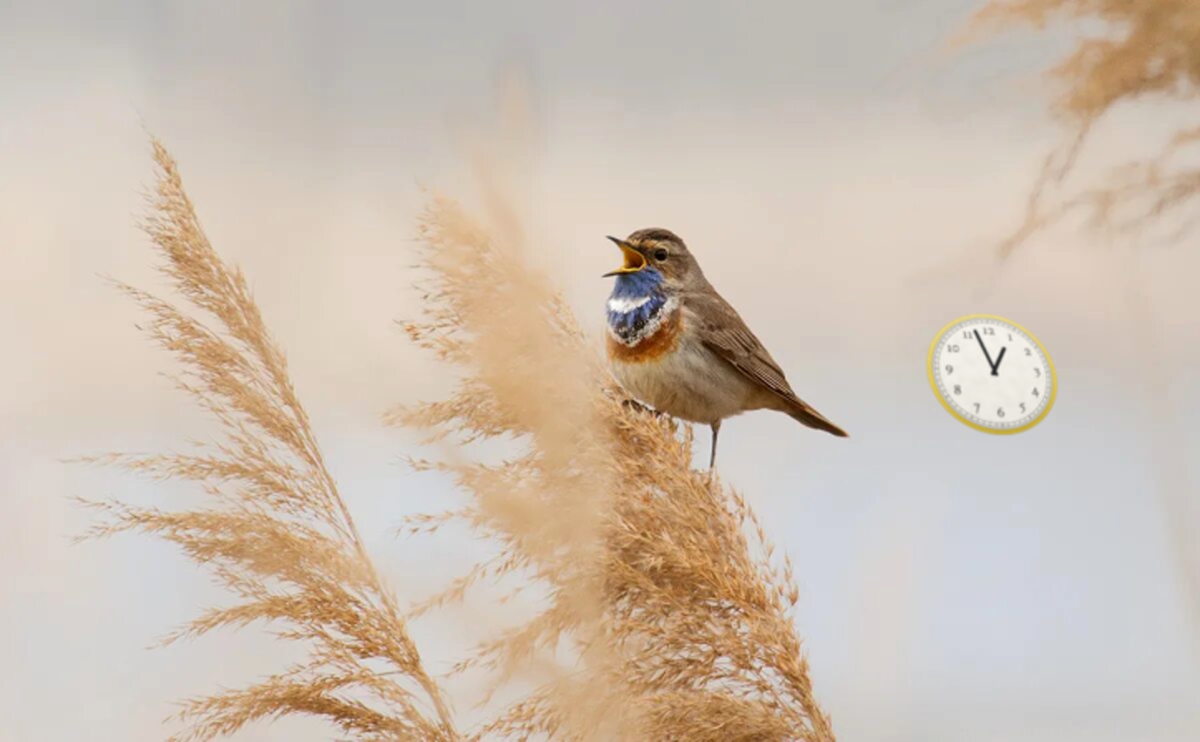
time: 12:57
